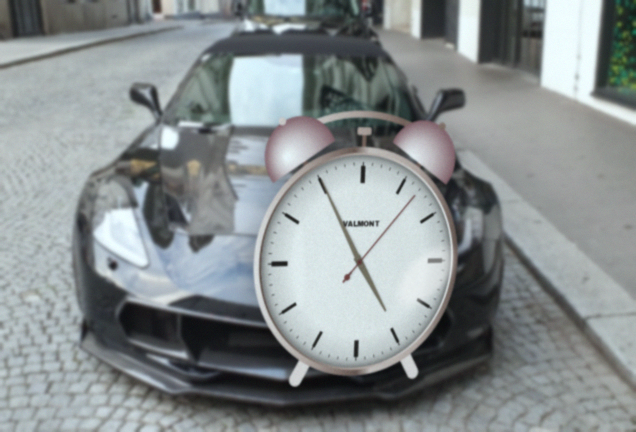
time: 4:55:07
